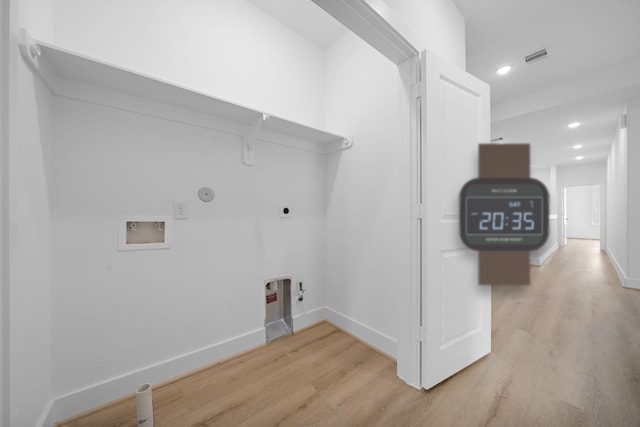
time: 20:35
